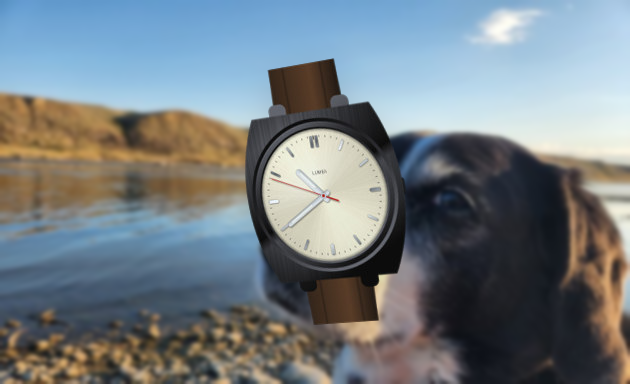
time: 10:39:49
